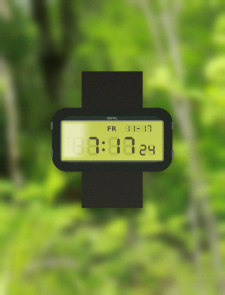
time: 7:17:24
